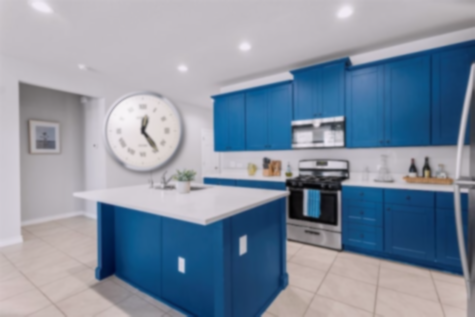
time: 12:24
